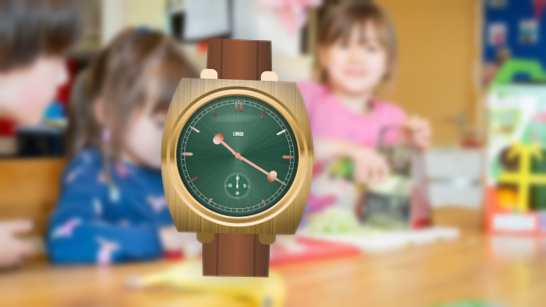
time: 10:20
